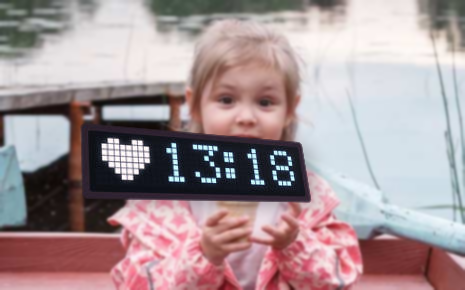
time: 13:18
